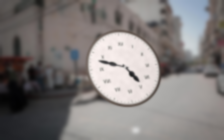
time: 4:48
